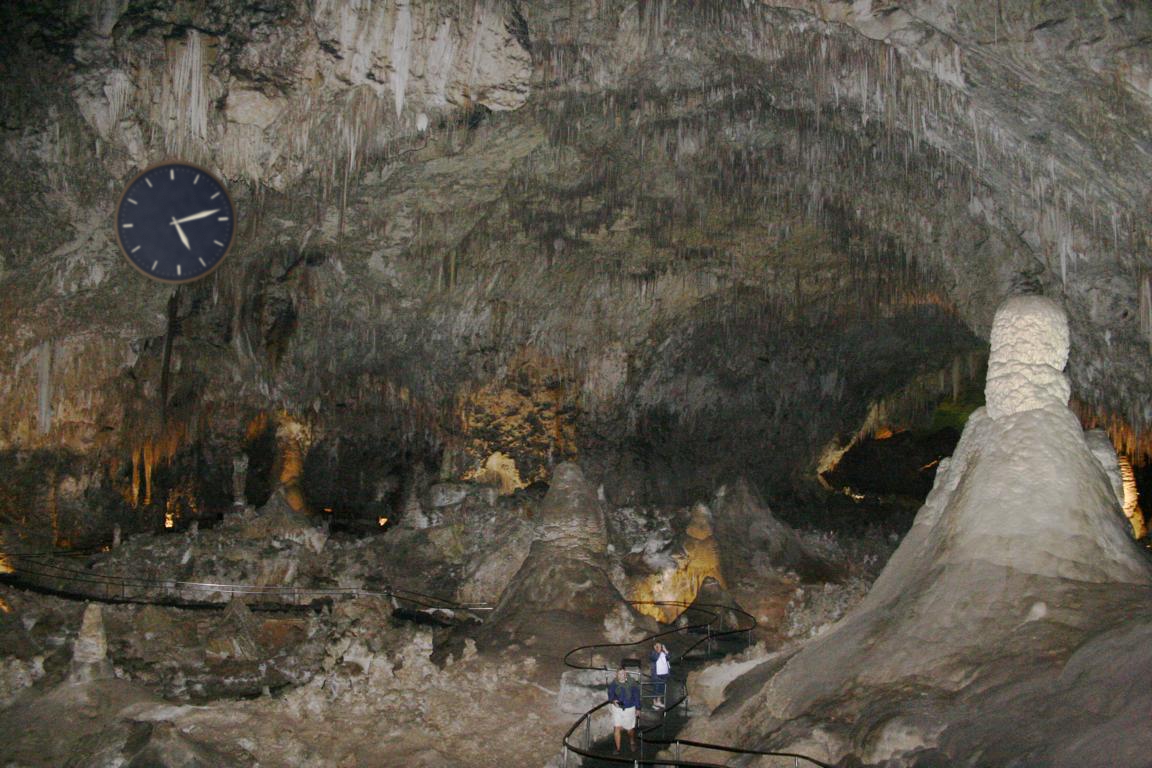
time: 5:13
